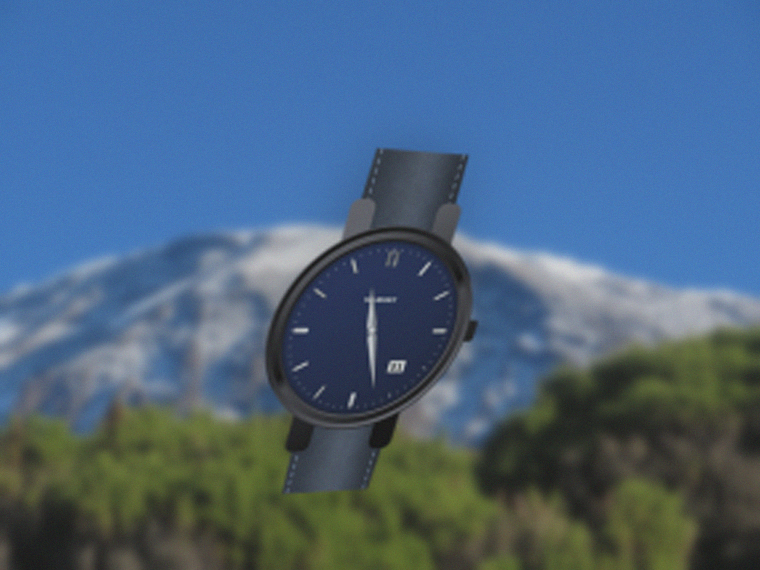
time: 11:27
